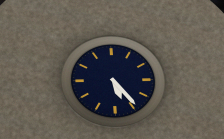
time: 5:24
